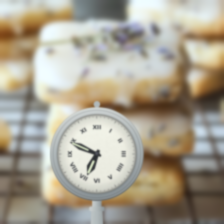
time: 6:49
